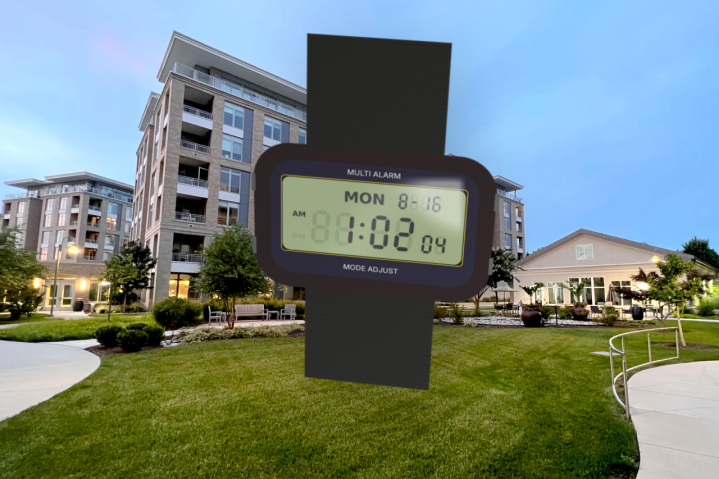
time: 1:02:04
